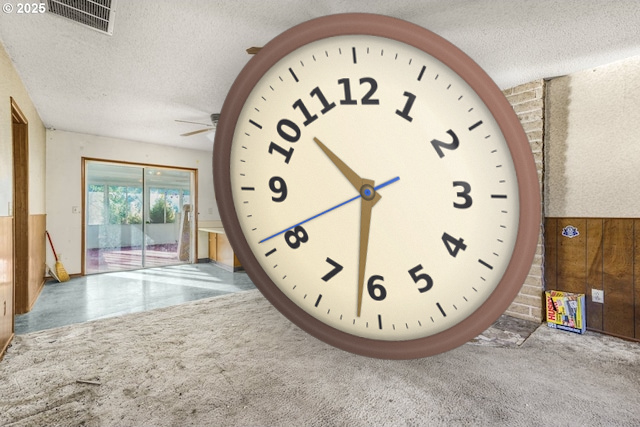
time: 10:31:41
